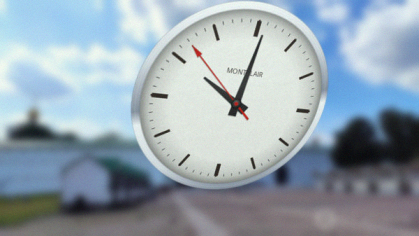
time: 10:00:52
